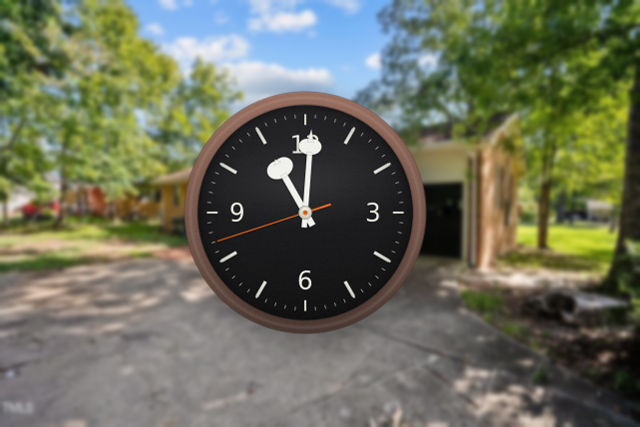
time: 11:00:42
